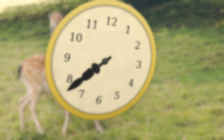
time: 7:38
